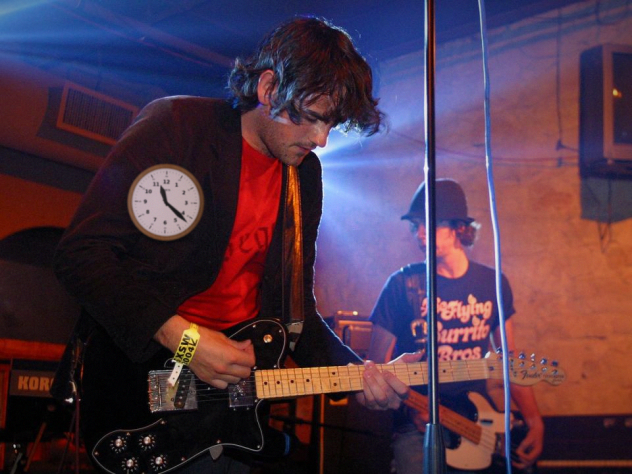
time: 11:22
